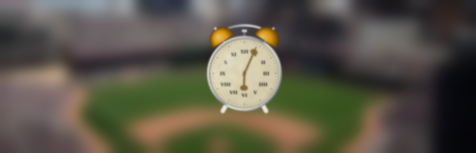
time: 6:04
